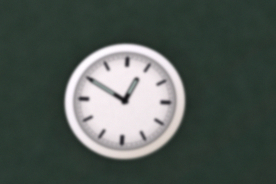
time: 12:50
